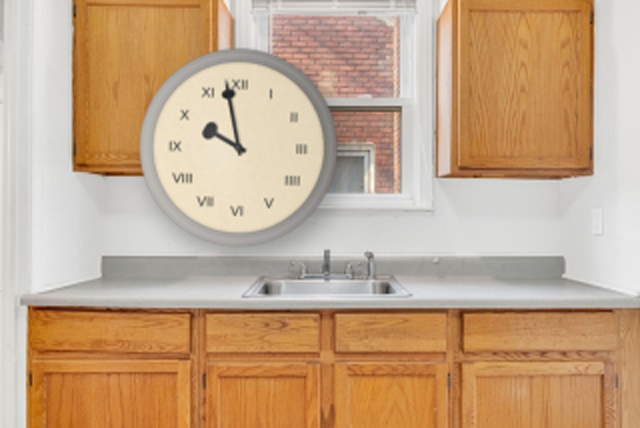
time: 9:58
